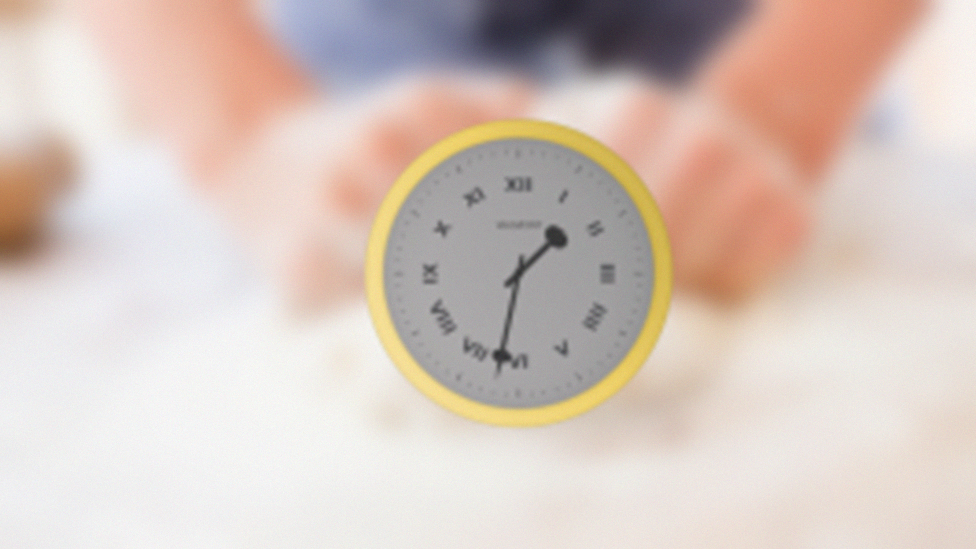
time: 1:32
